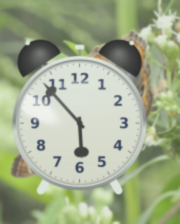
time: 5:53
